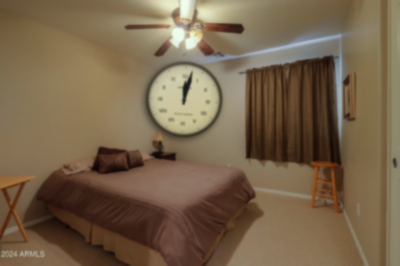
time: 12:02
